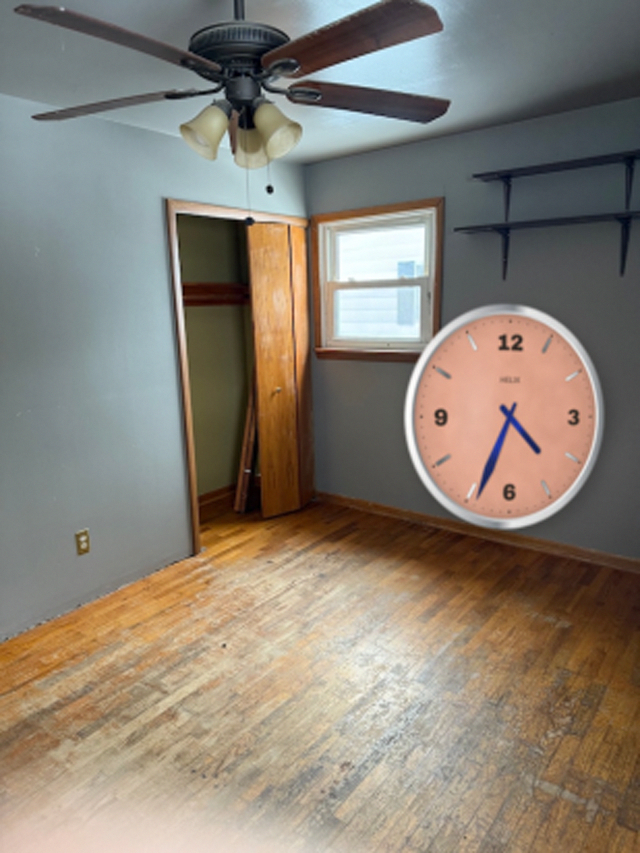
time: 4:34
